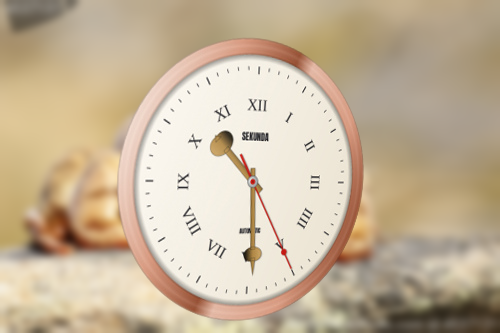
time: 10:29:25
